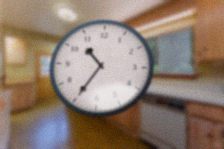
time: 10:35
